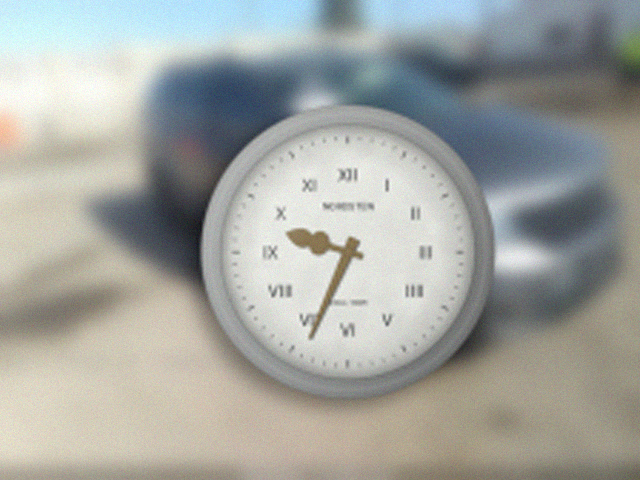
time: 9:34
